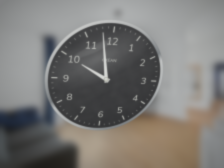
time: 9:58
